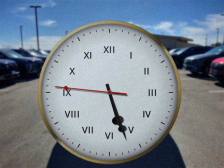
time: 5:26:46
